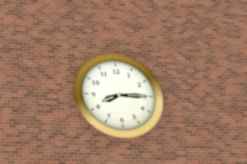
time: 8:15
